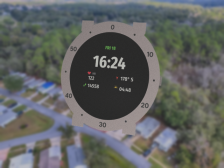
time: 16:24
